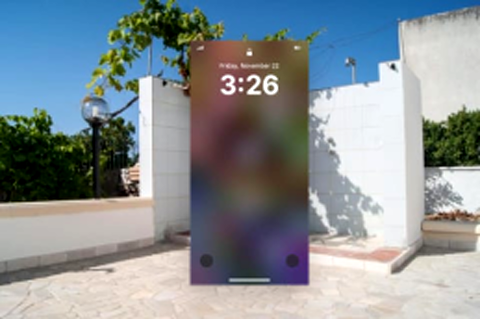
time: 3:26
